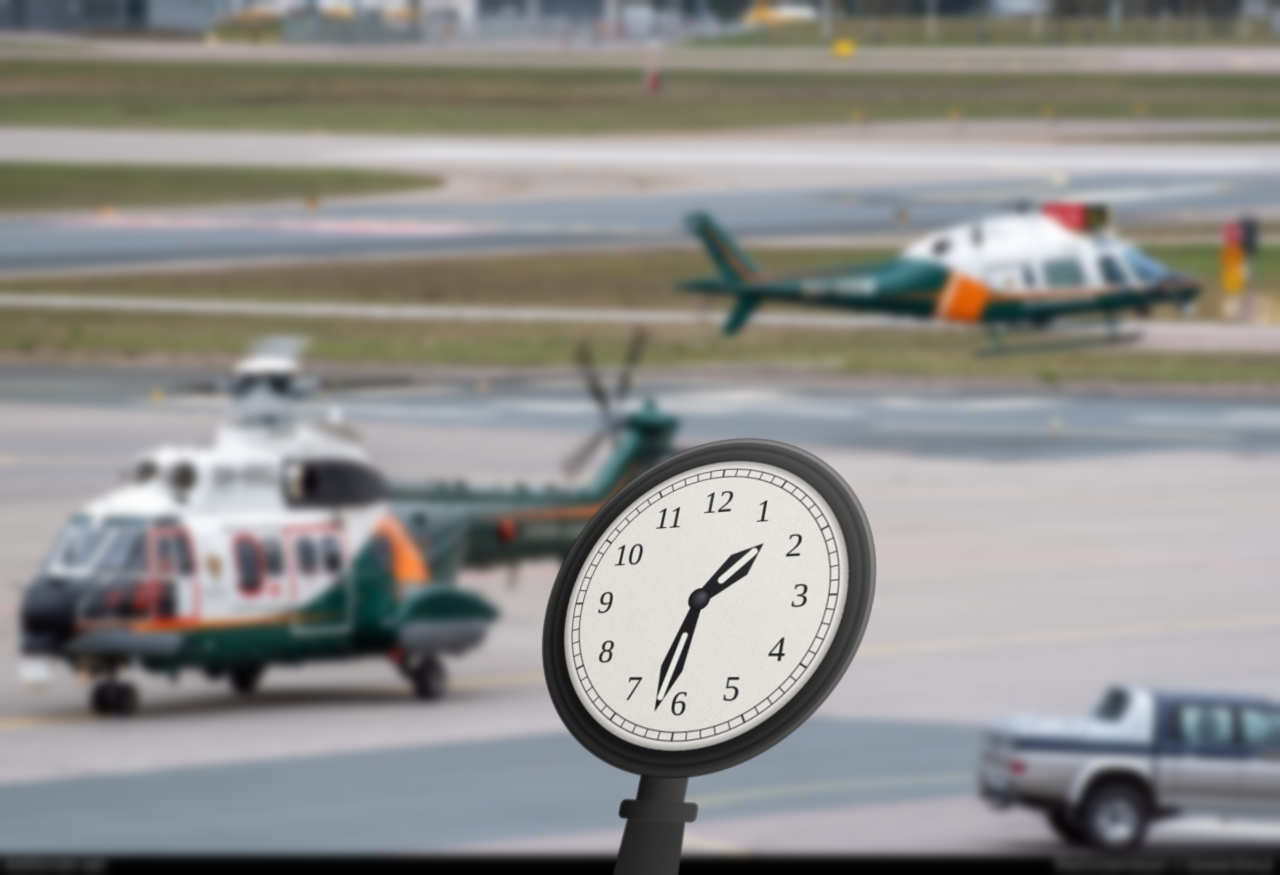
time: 1:32
